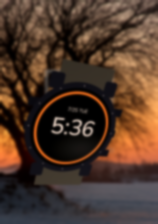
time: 5:36
